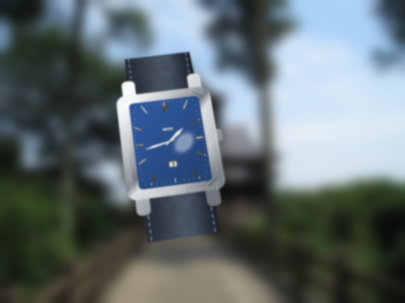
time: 1:43
